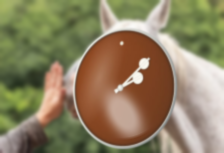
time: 2:08
